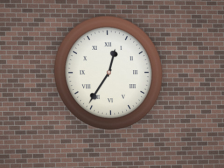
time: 12:36
